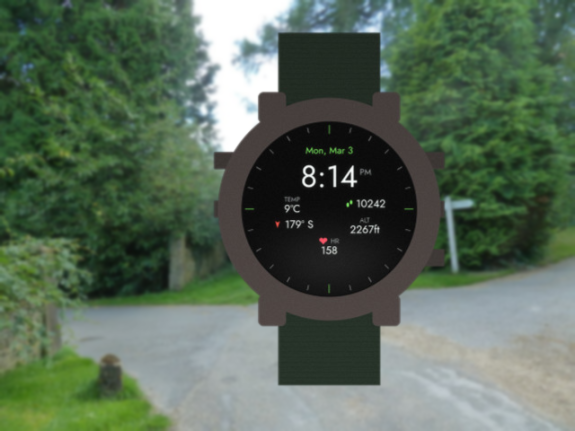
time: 8:14
